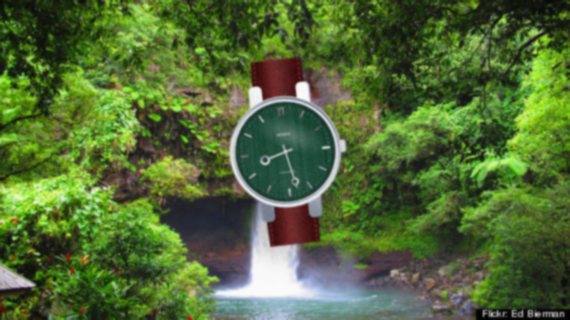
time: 8:28
